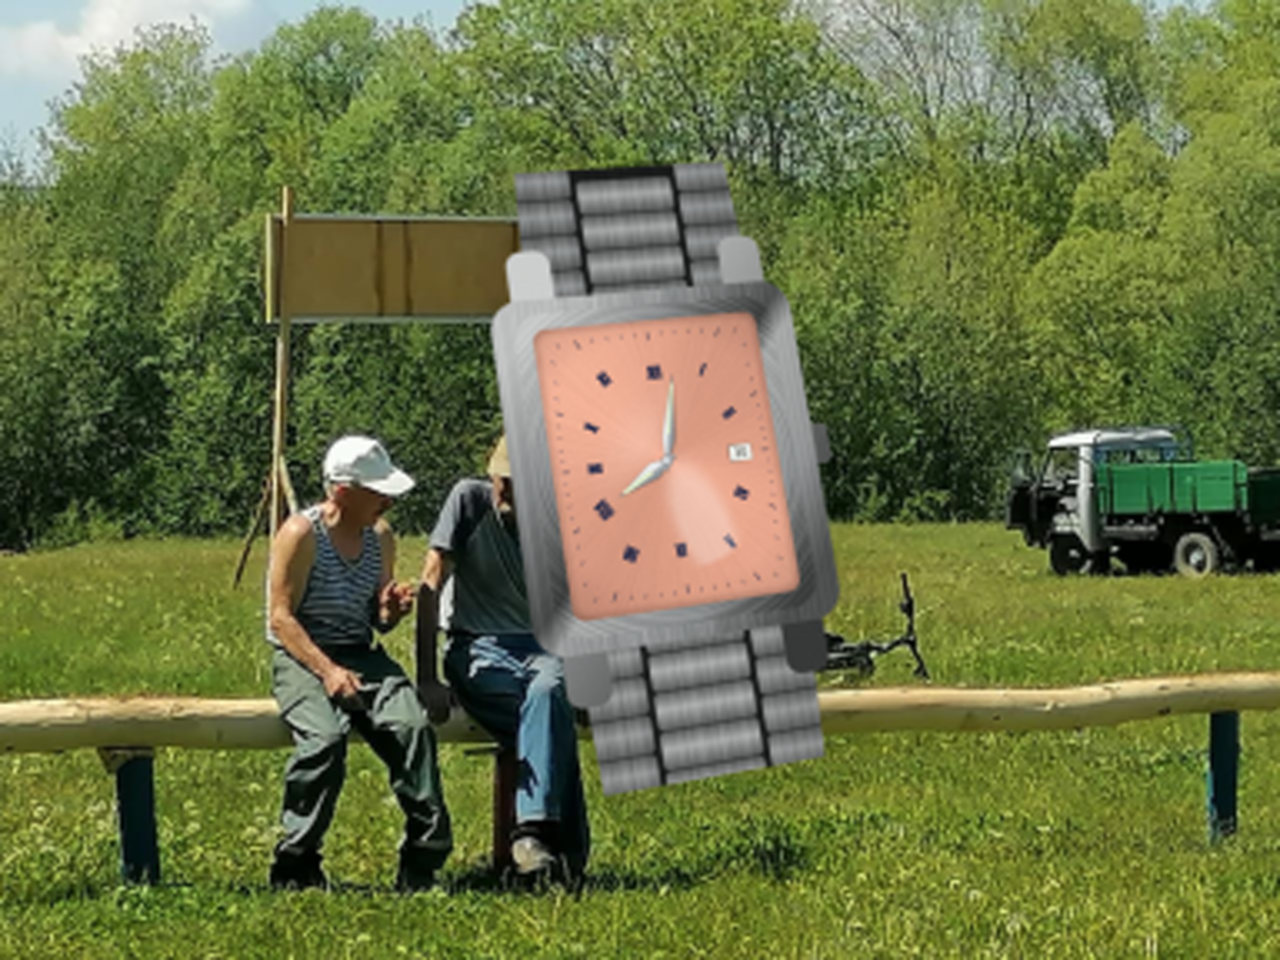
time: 8:02
